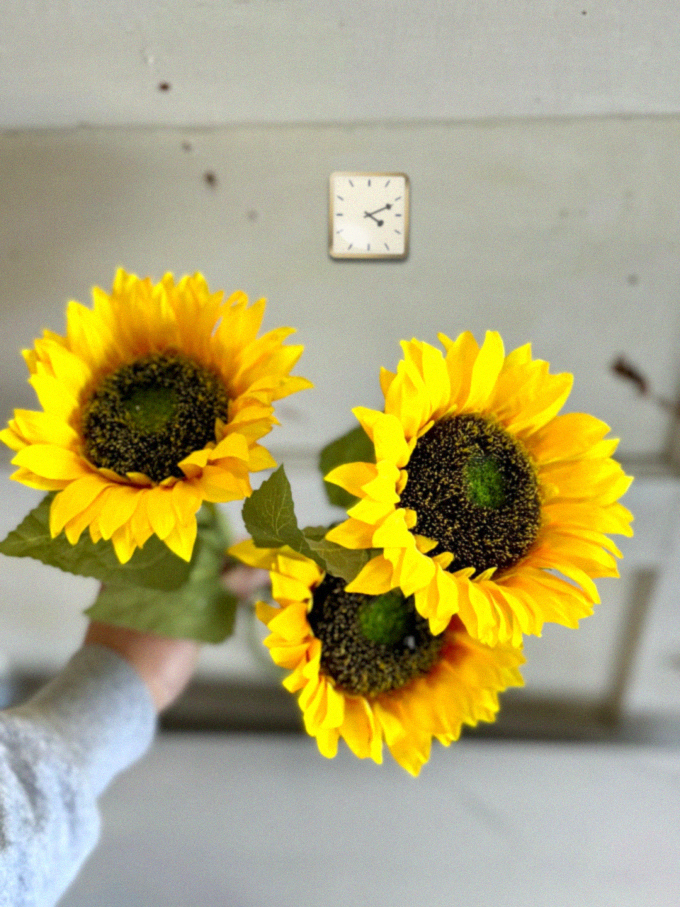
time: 4:11
